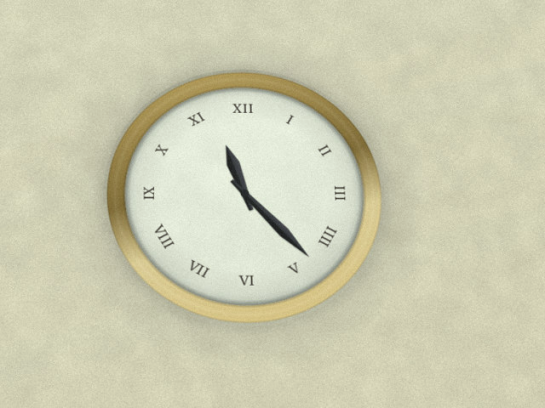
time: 11:23
